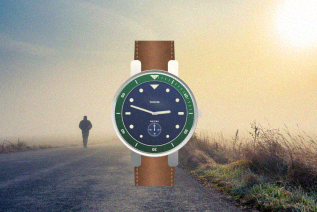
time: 2:48
